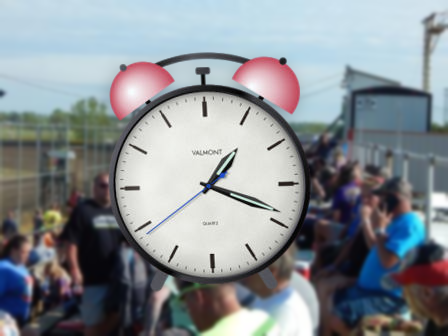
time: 1:18:39
